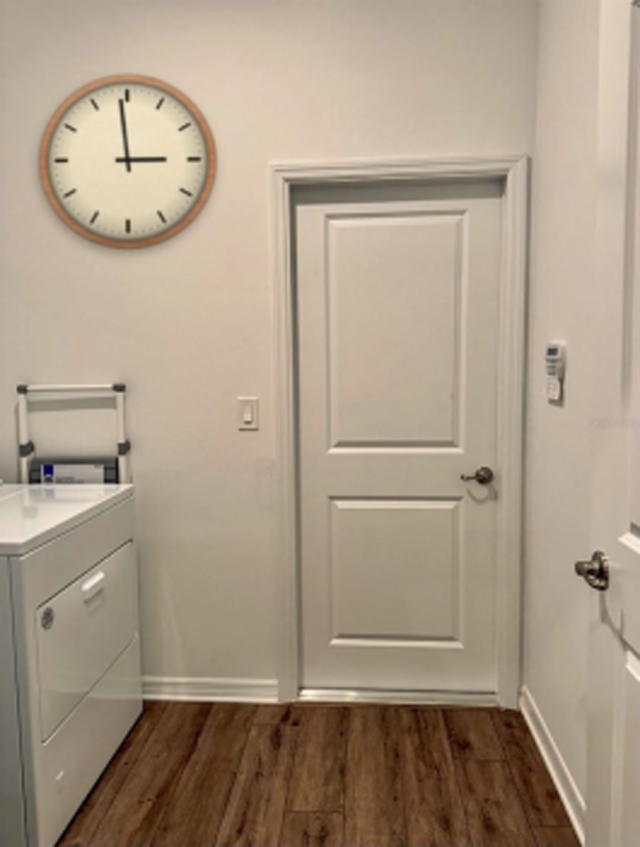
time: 2:59
